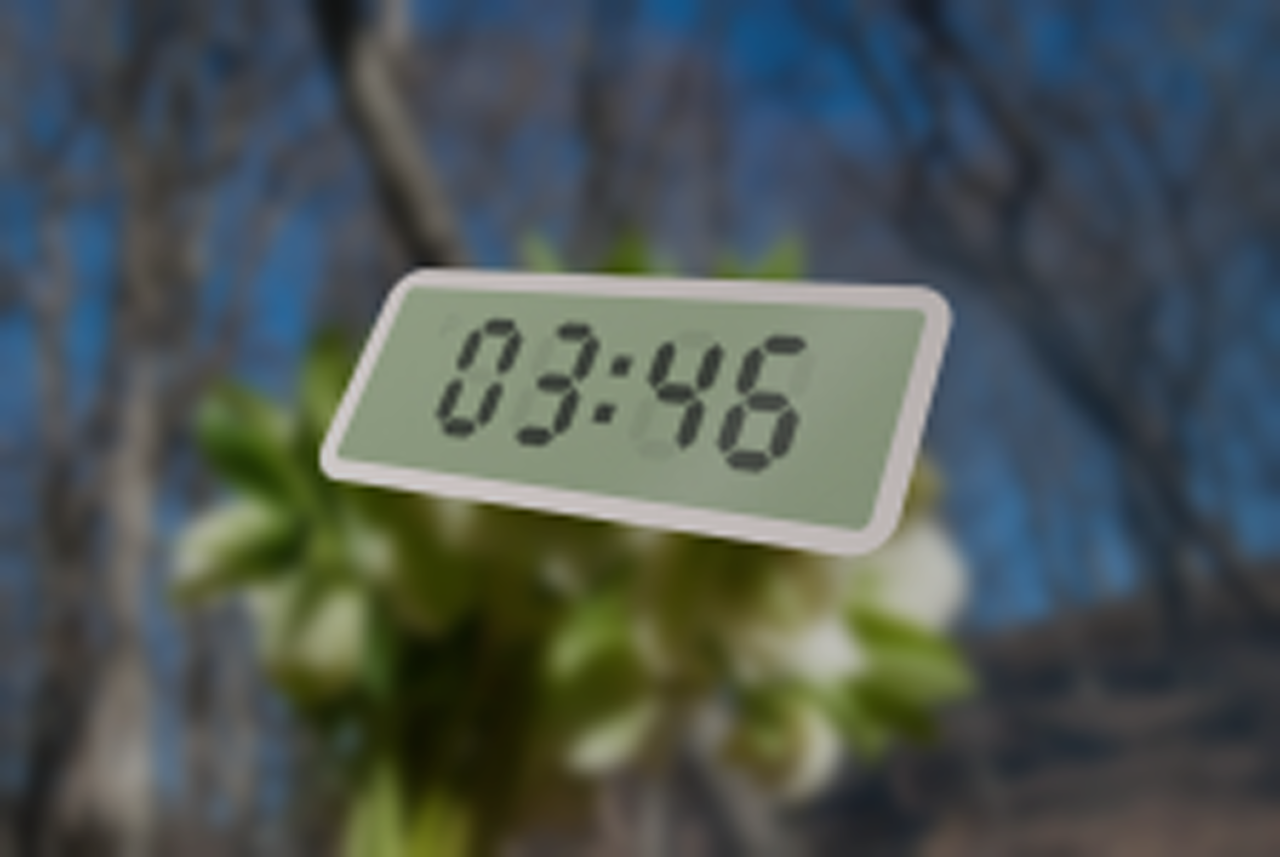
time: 3:46
